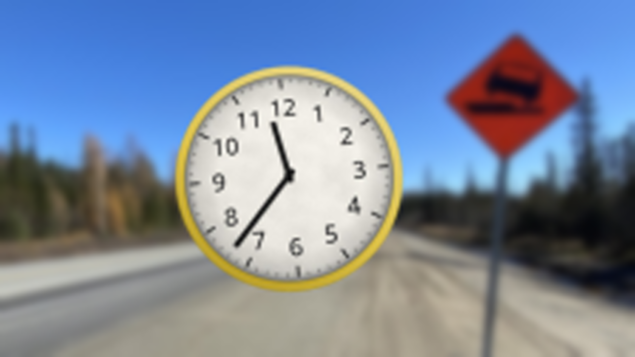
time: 11:37
